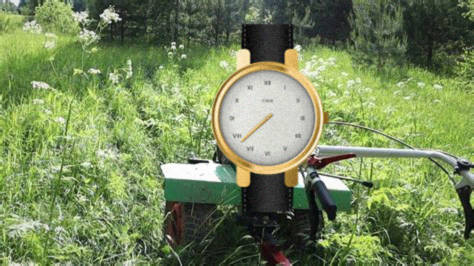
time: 7:38
